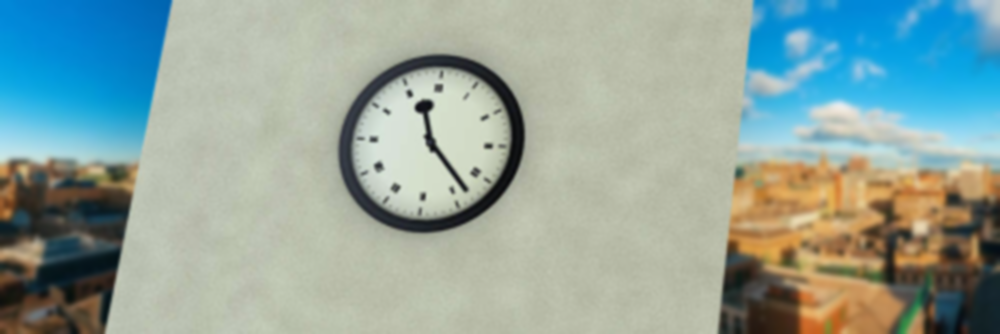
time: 11:23
